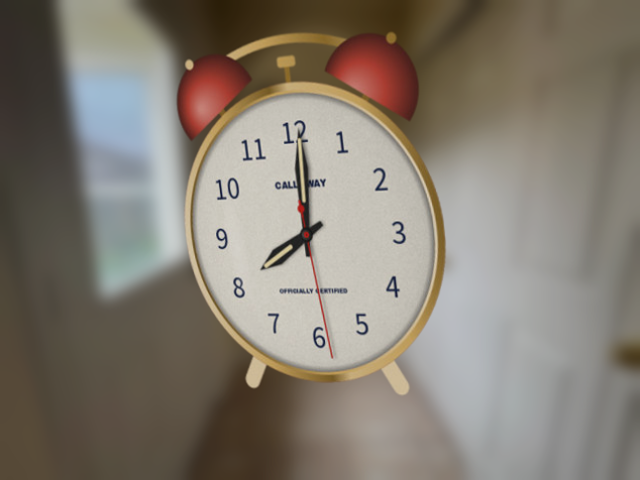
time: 8:00:29
